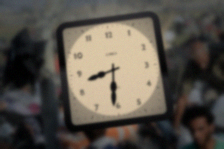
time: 8:31
